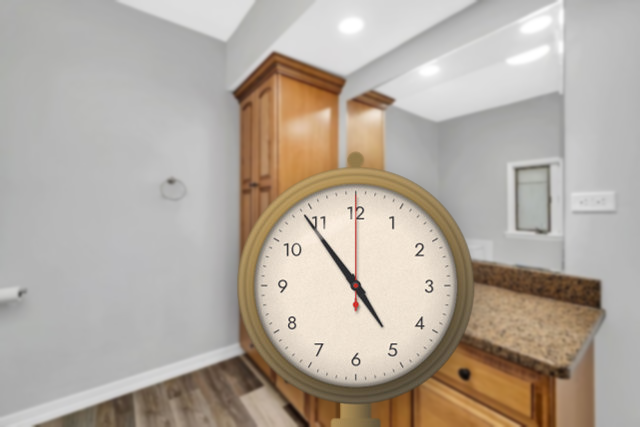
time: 4:54:00
